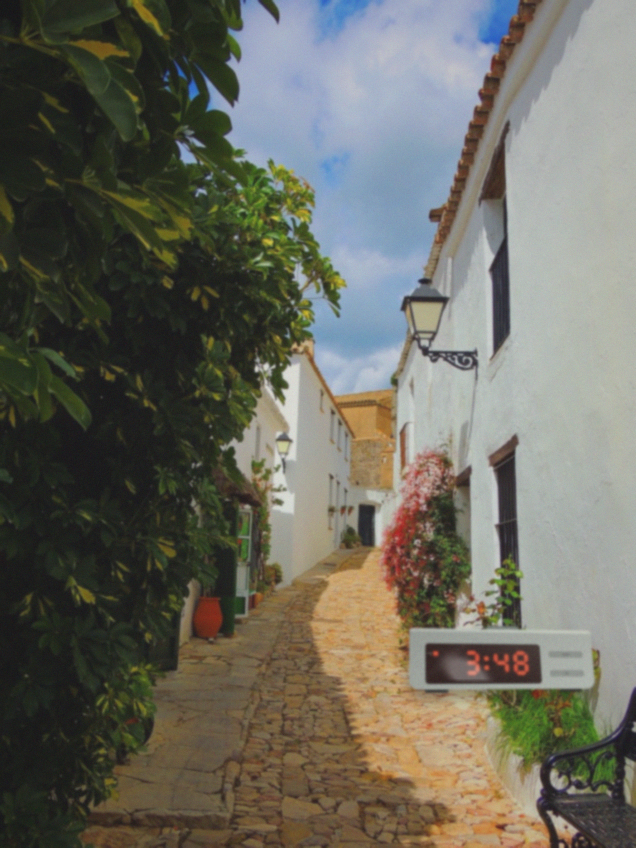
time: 3:48
